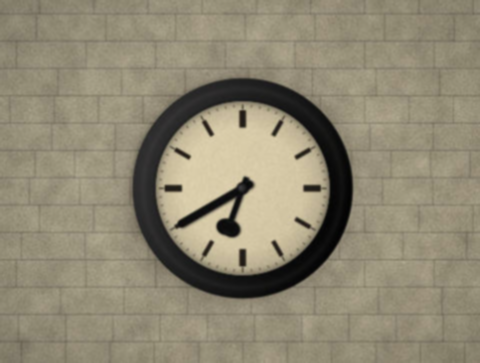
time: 6:40
